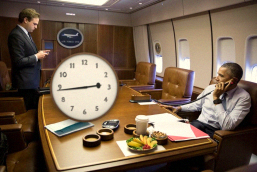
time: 2:44
